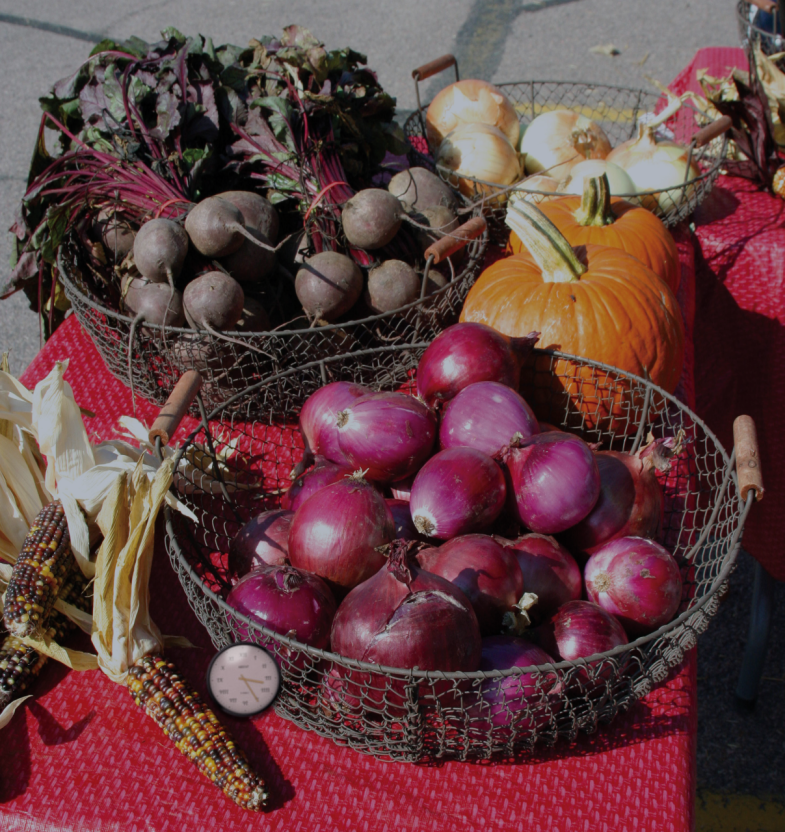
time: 3:25
